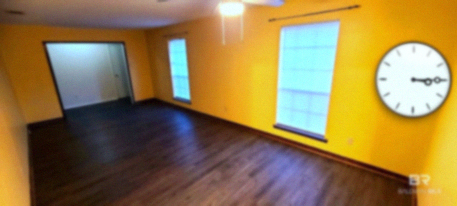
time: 3:15
